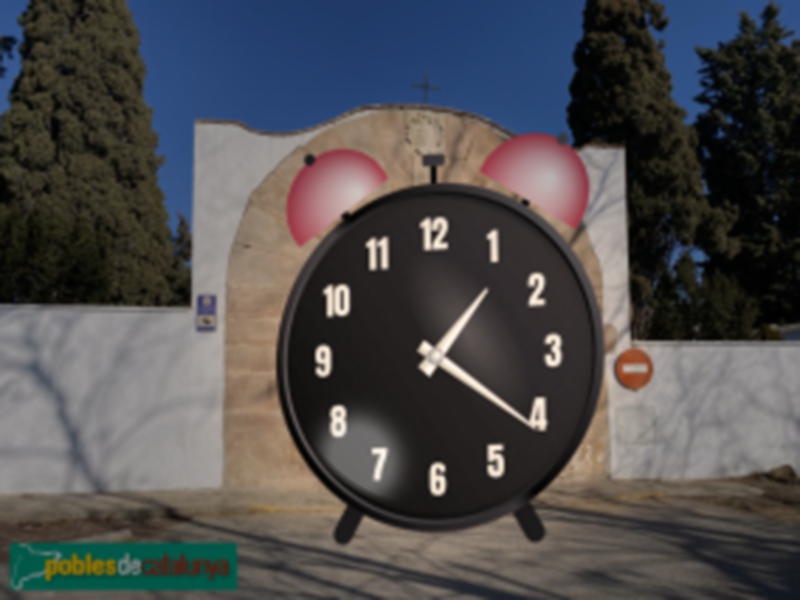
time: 1:21
